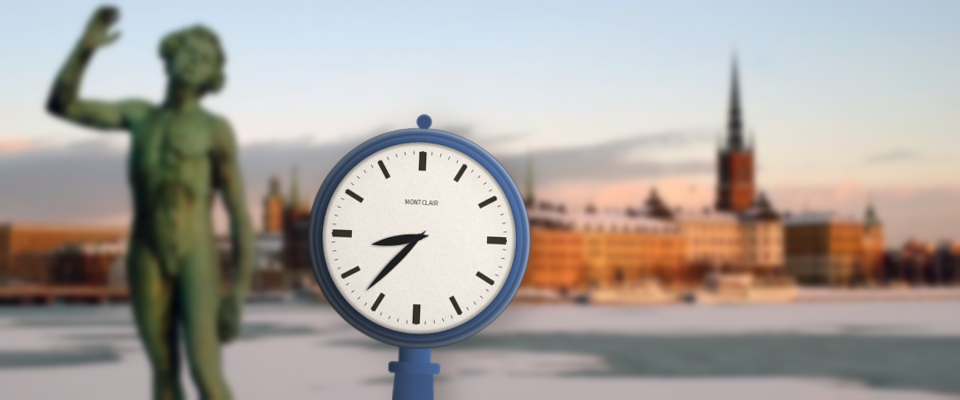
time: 8:37
